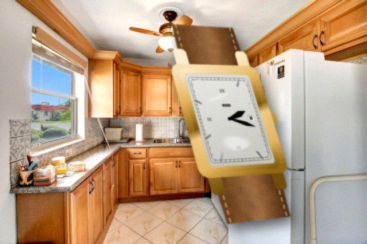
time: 2:18
